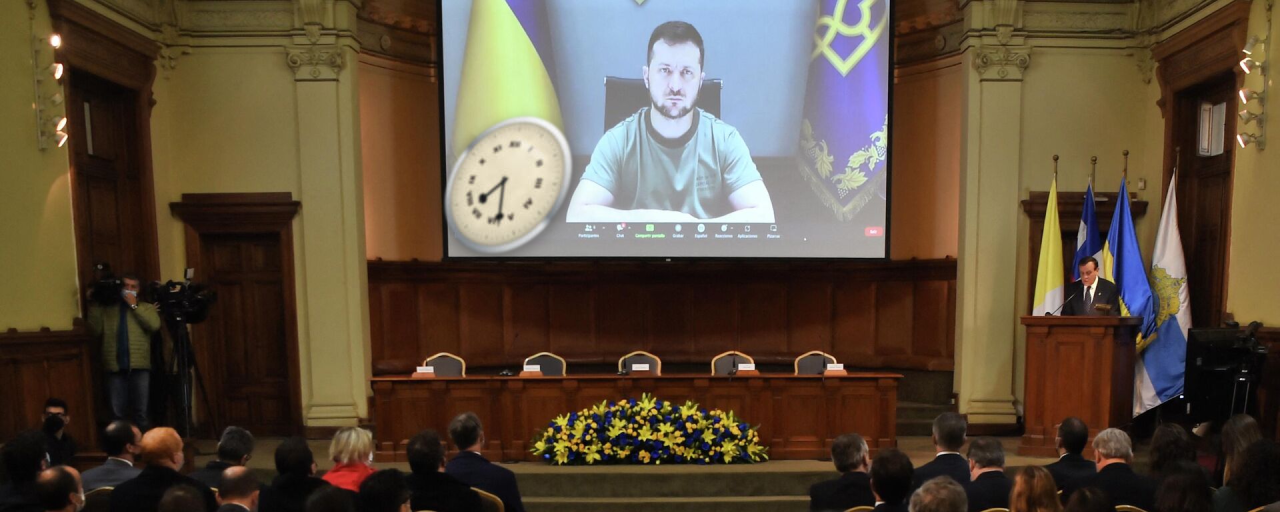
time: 7:28
